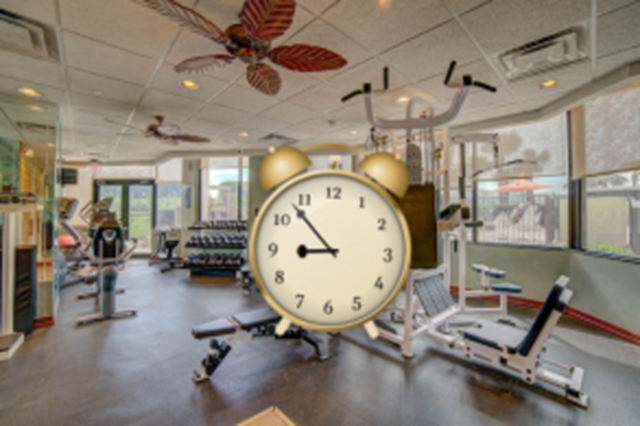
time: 8:53
